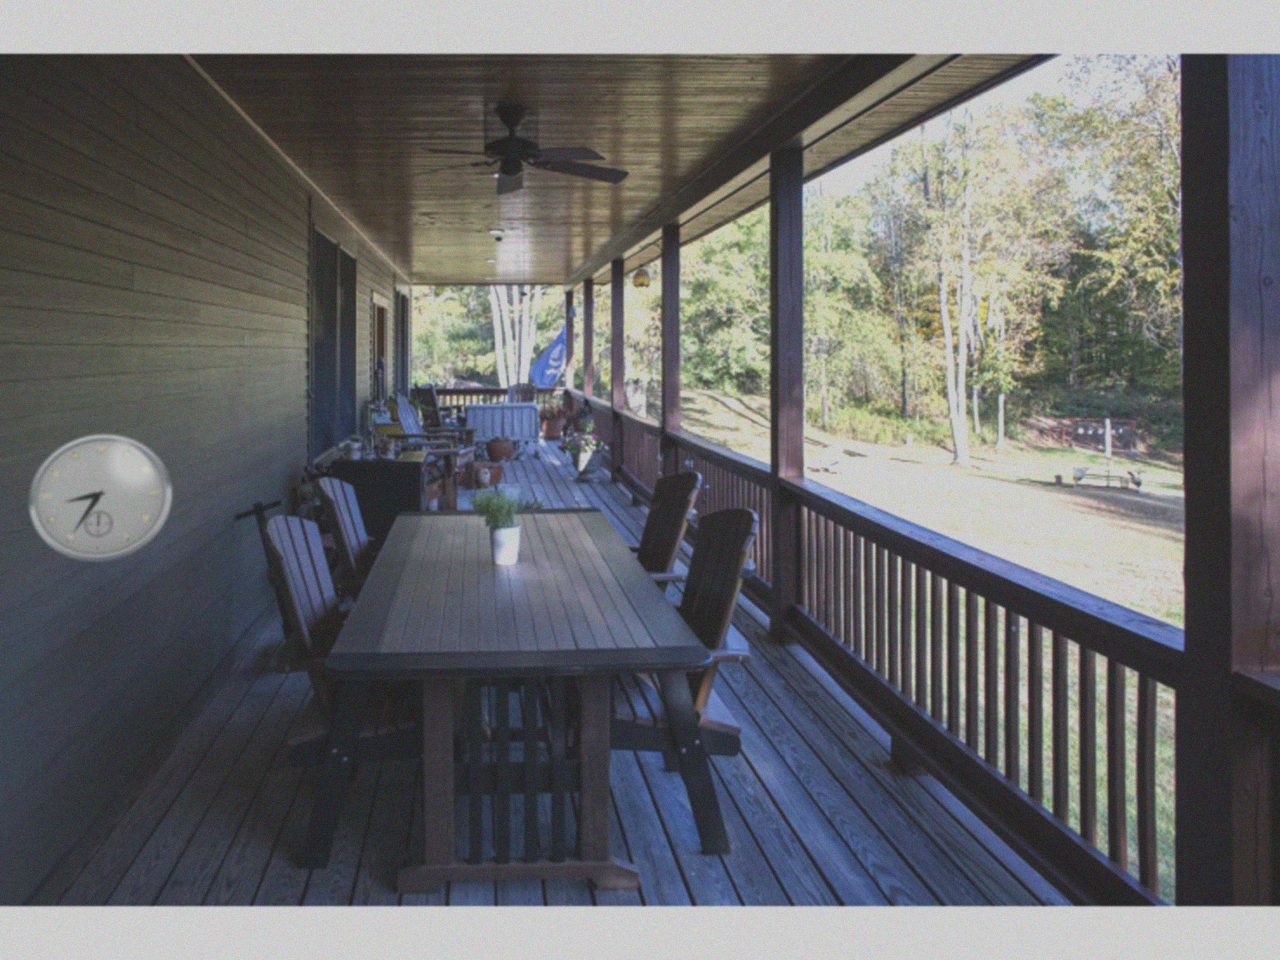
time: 8:35
